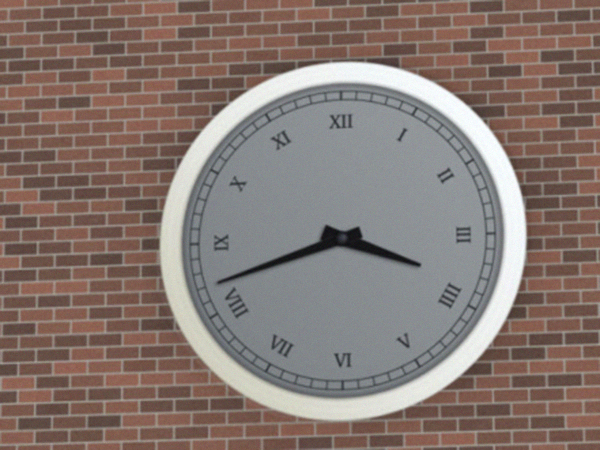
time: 3:42
